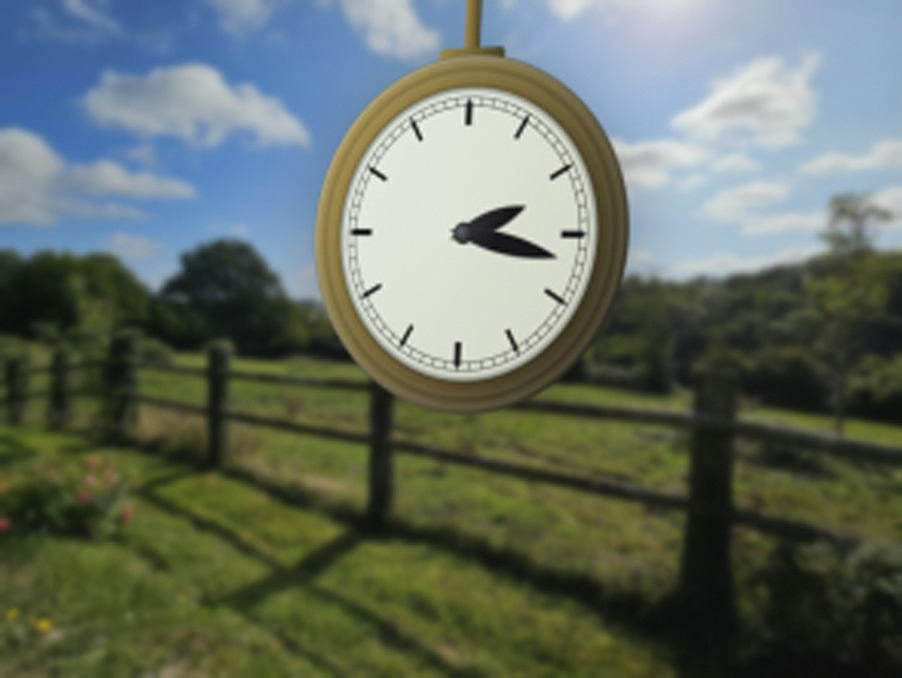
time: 2:17
